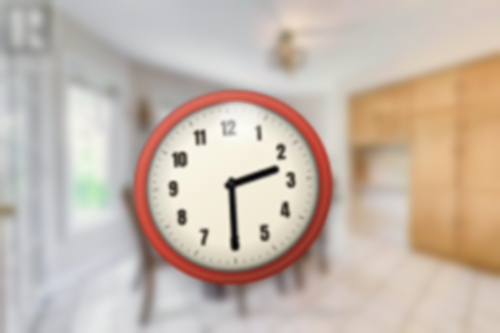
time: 2:30
